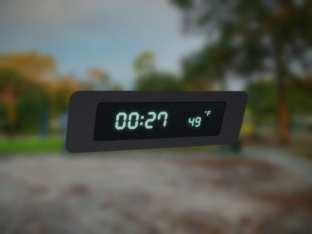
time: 0:27
